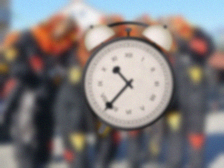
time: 10:37
